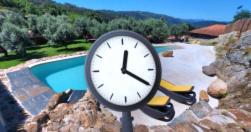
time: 12:20
